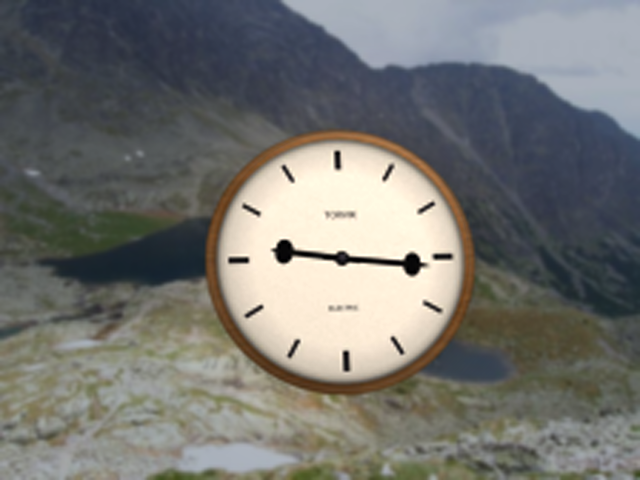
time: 9:16
